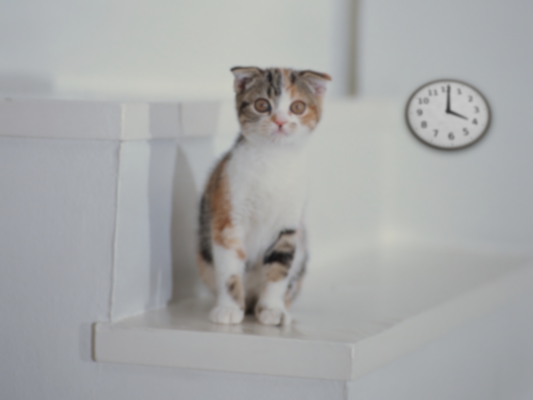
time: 4:01
